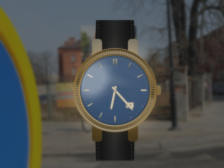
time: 6:23
